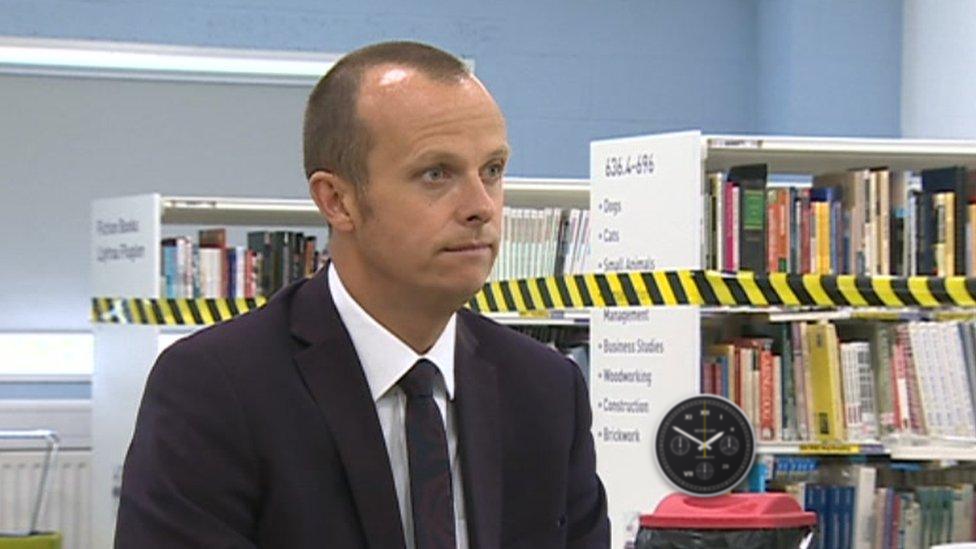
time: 1:50
